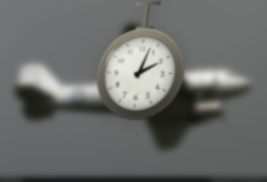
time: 2:03
